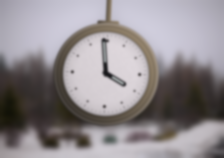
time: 3:59
